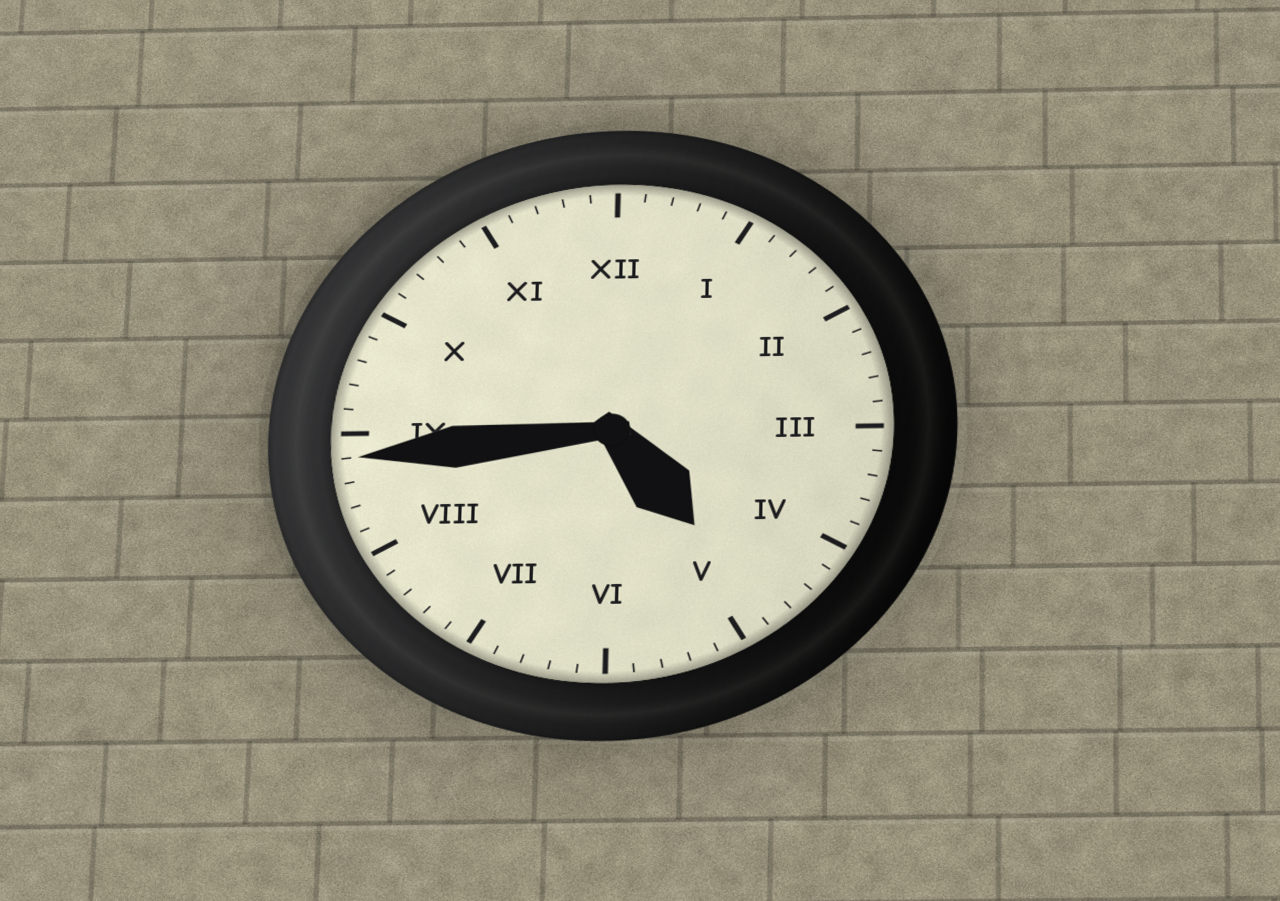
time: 4:44
